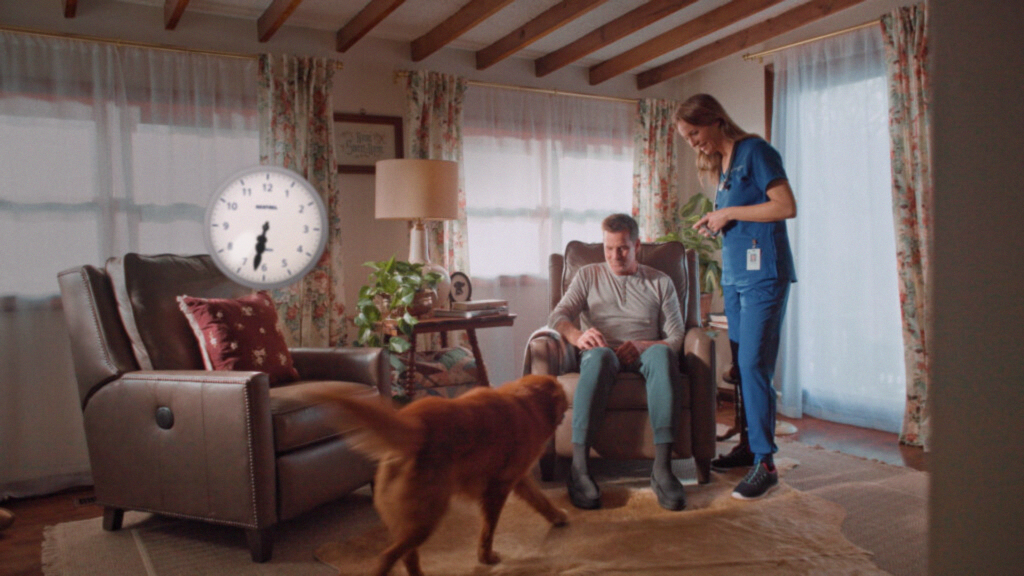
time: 6:32
